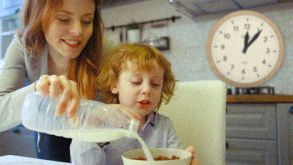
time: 12:06
